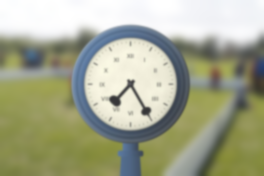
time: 7:25
